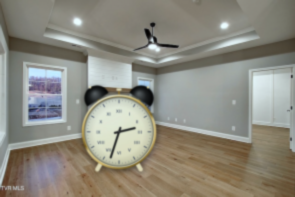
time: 2:33
